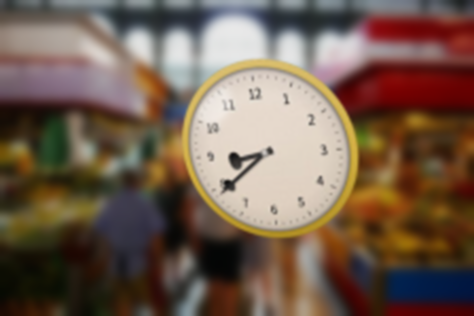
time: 8:39
